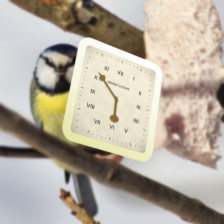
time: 5:52
